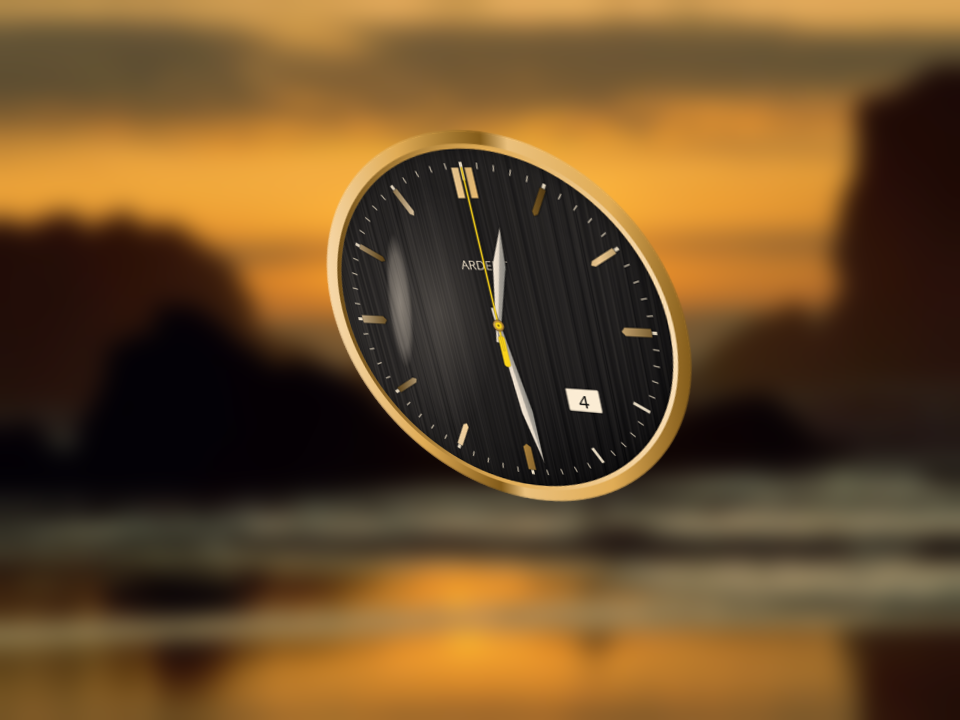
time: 12:29:00
